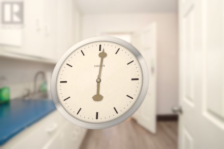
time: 6:01
